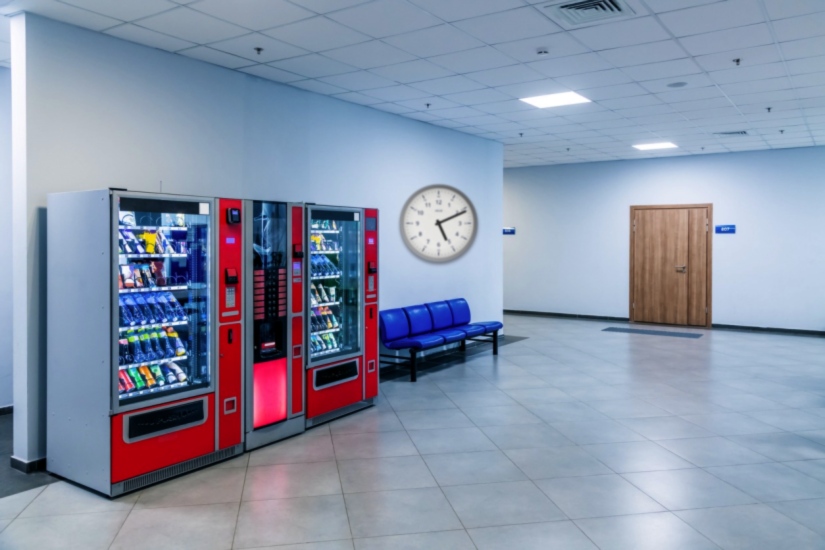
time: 5:11
